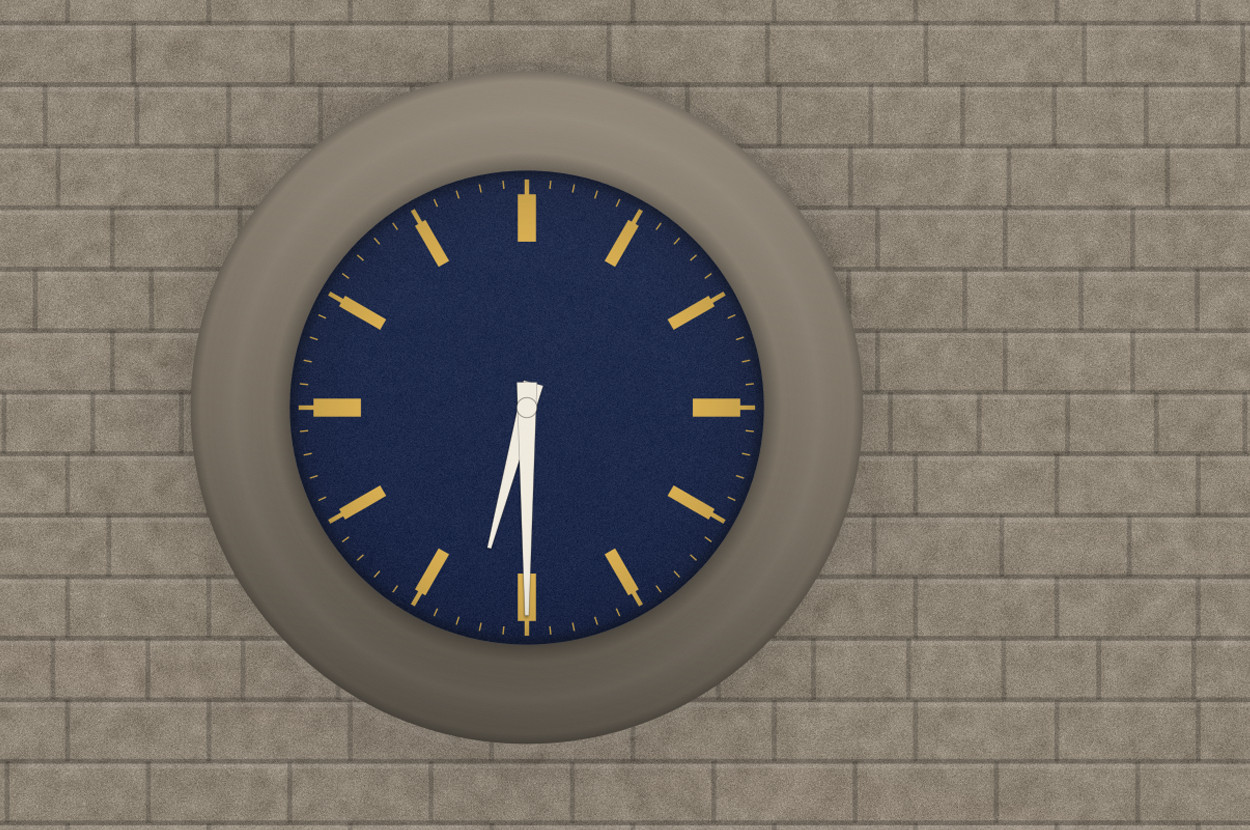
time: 6:30
